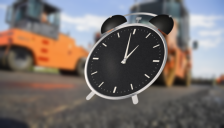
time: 12:59
